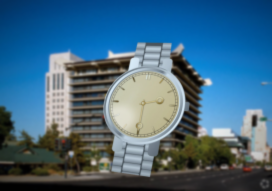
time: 2:30
